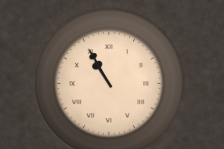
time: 10:55
